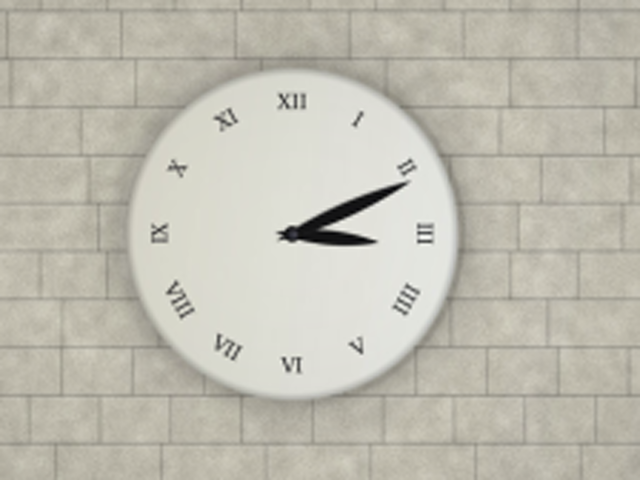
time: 3:11
